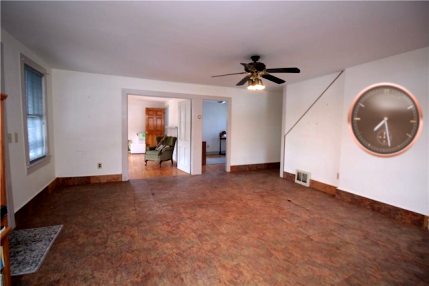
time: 7:28
